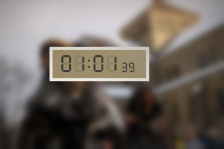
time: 1:01:39
